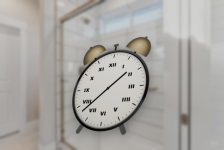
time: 1:38
